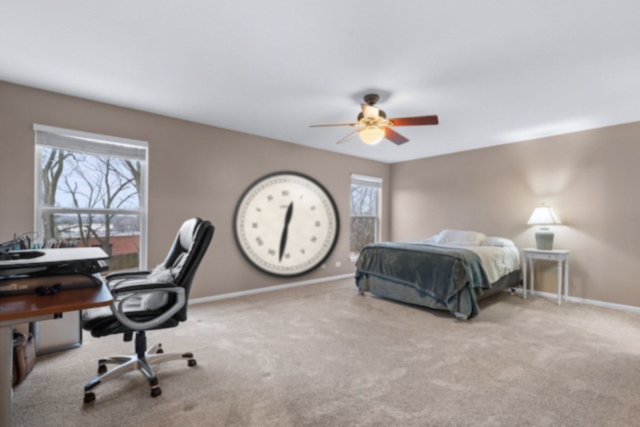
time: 12:32
